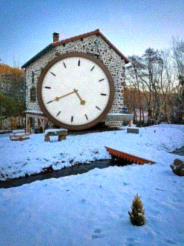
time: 4:40
